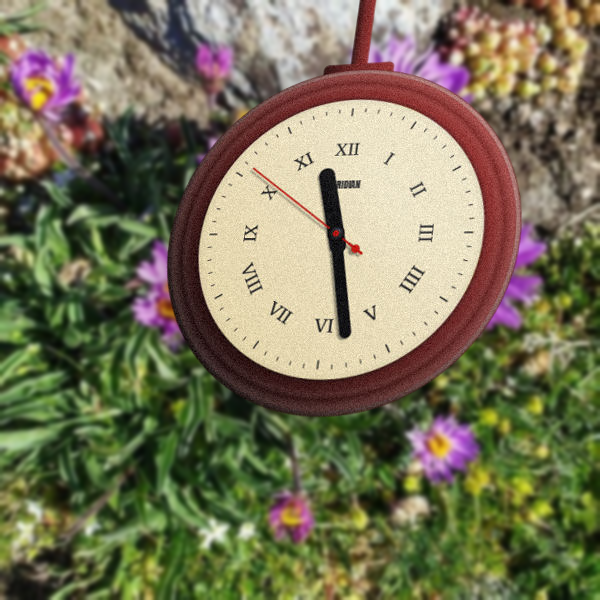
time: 11:27:51
